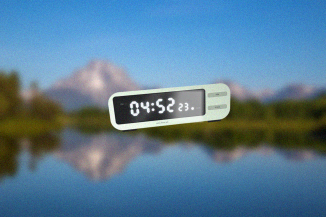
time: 4:52:23
